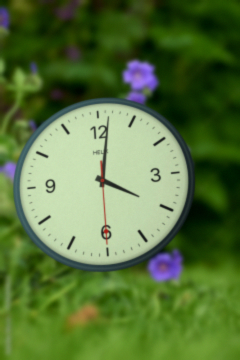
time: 4:01:30
